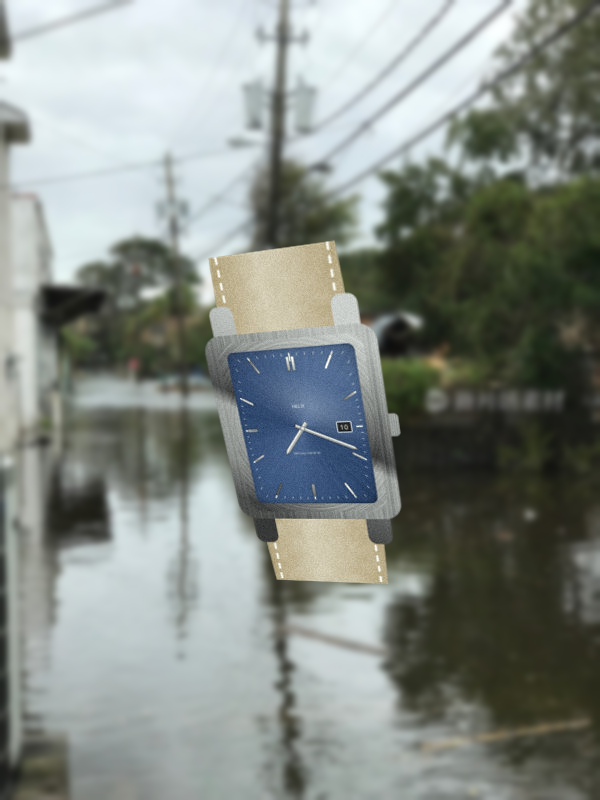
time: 7:19
